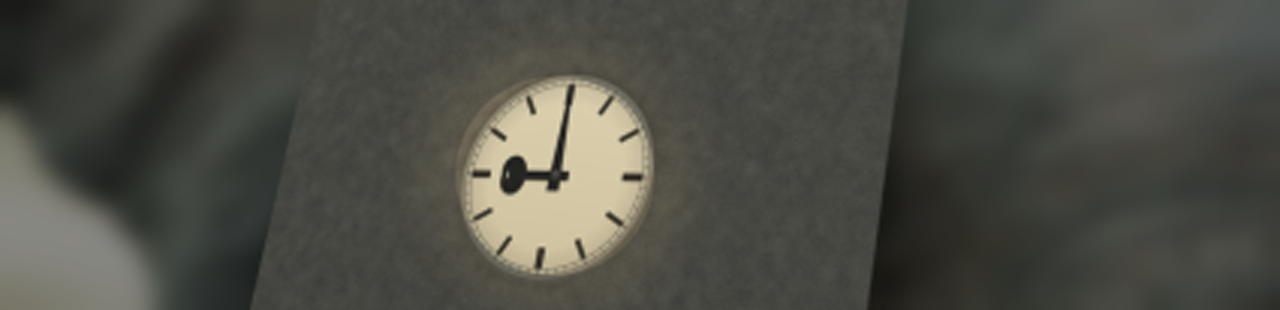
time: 9:00
